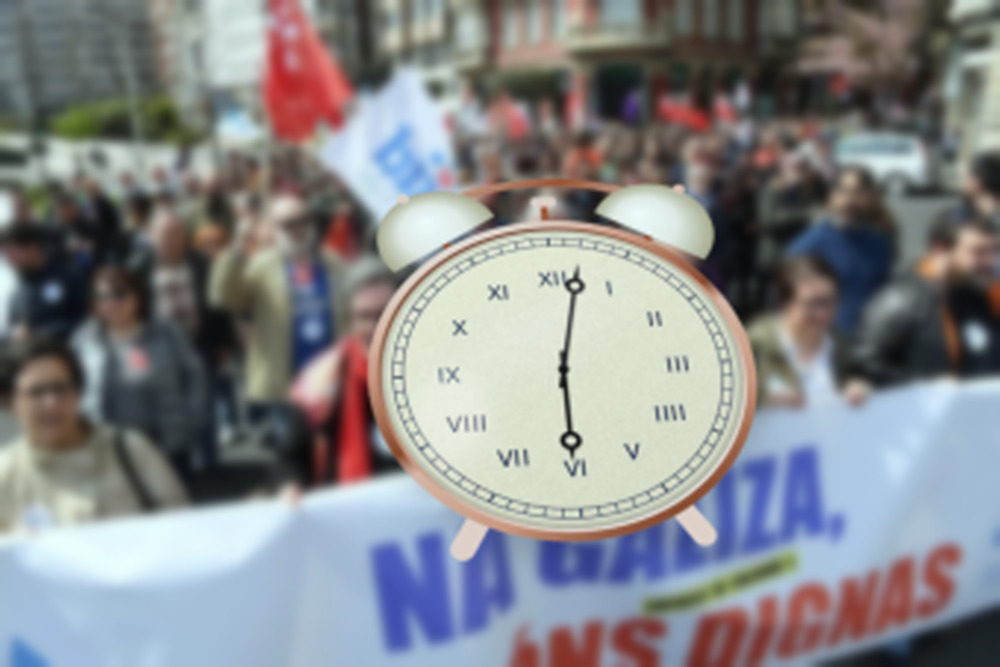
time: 6:02
